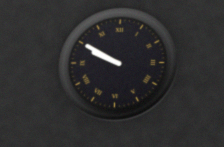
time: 9:50
